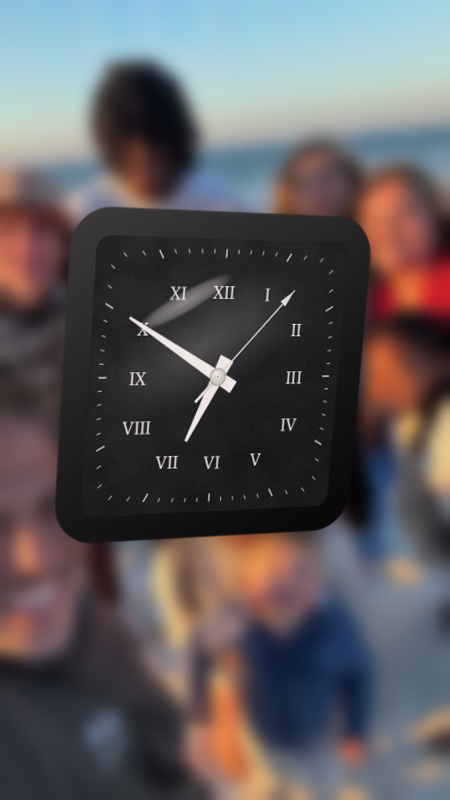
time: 6:50:07
